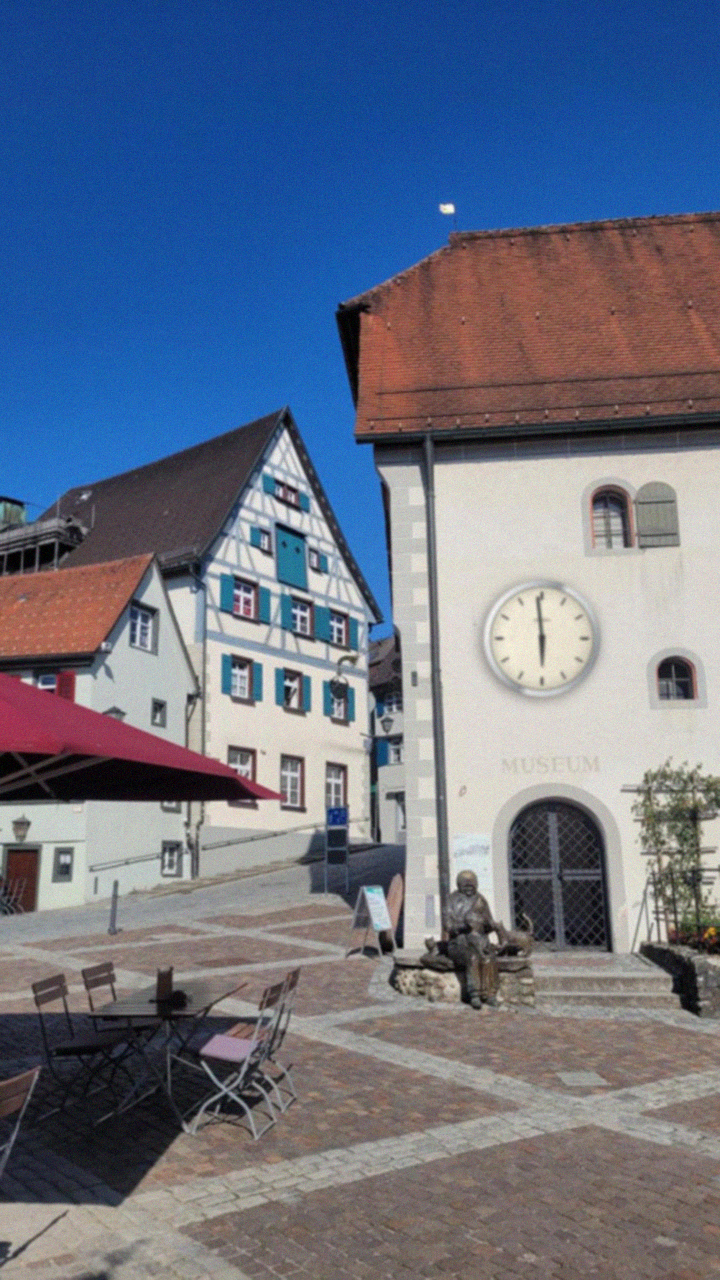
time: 5:59
